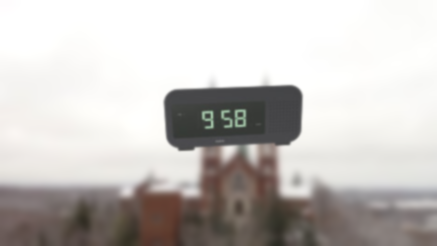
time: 9:58
